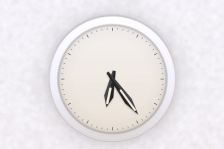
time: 6:24
